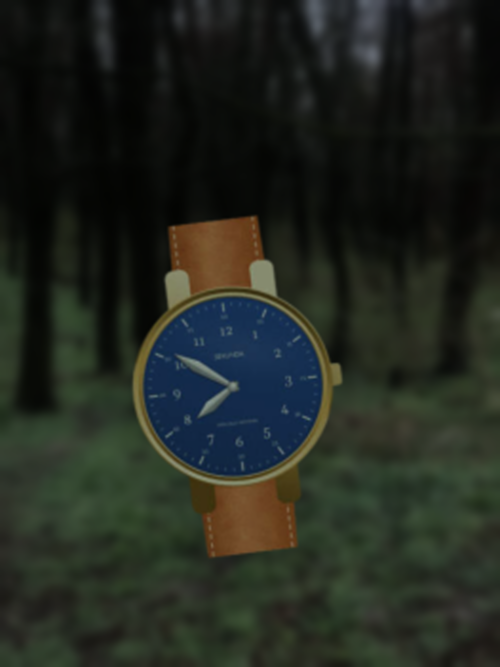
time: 7:51
